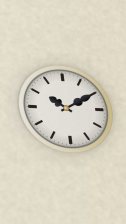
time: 10:10
